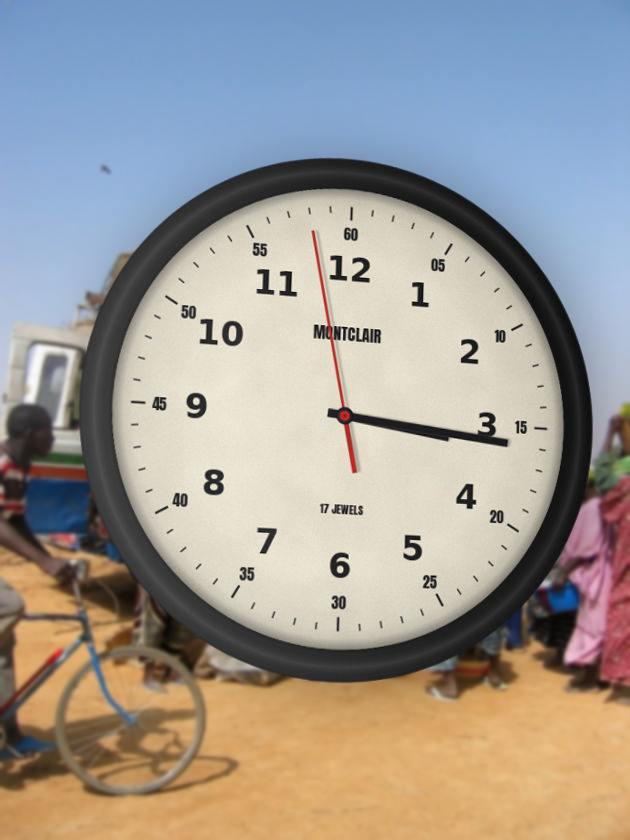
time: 3:15:58
